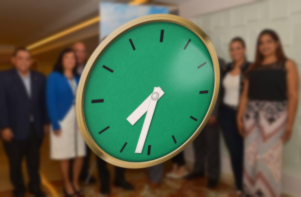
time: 7:32
